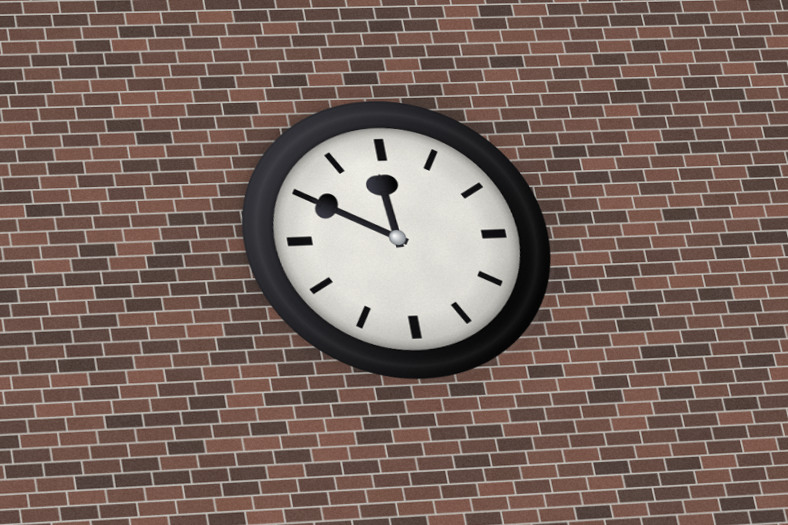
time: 11:50
